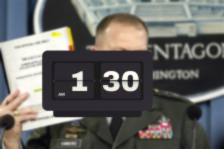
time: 1:30
